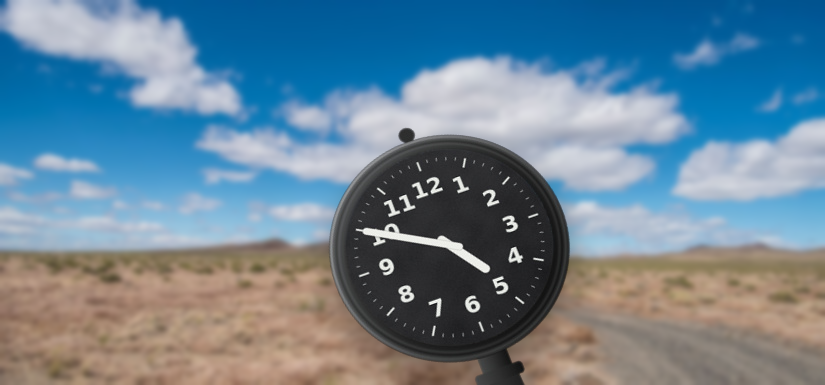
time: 4:50
